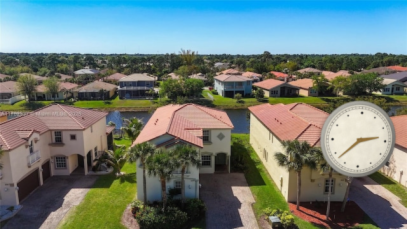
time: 2:38
